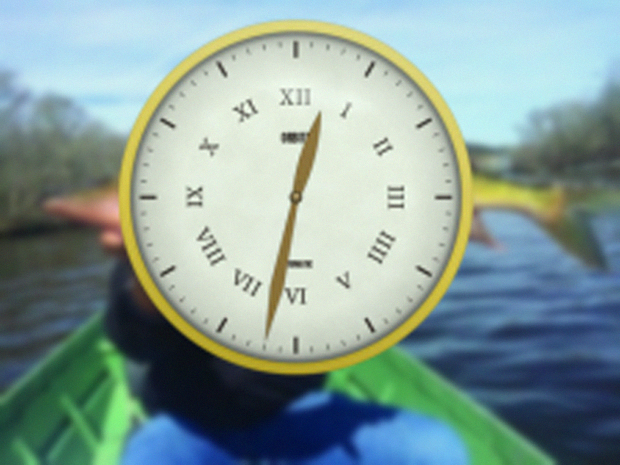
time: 12:32
